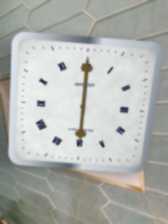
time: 6:00
